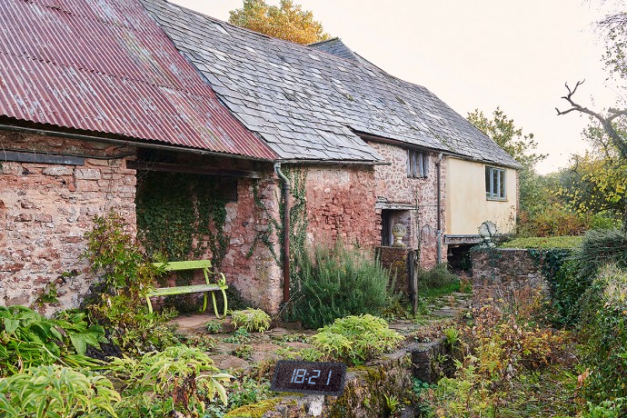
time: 18:21
